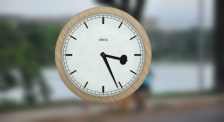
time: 3:26
